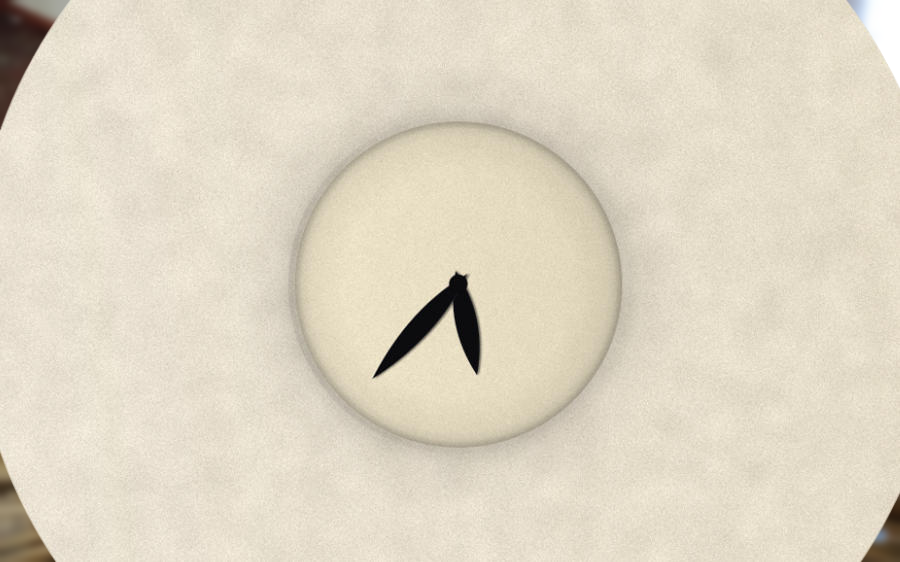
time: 5:37
